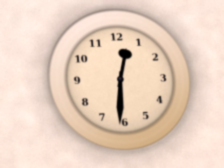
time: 12:31
